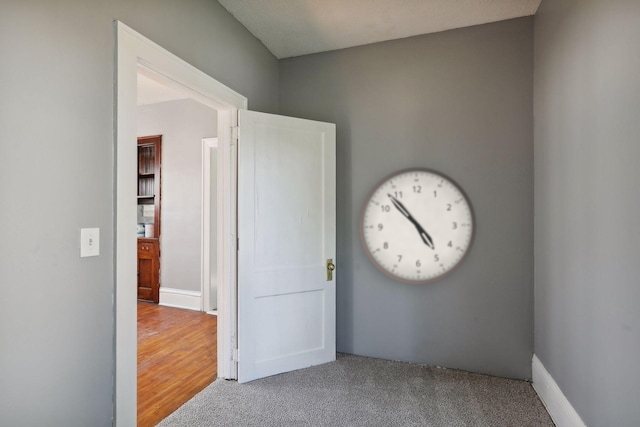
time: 4:53
